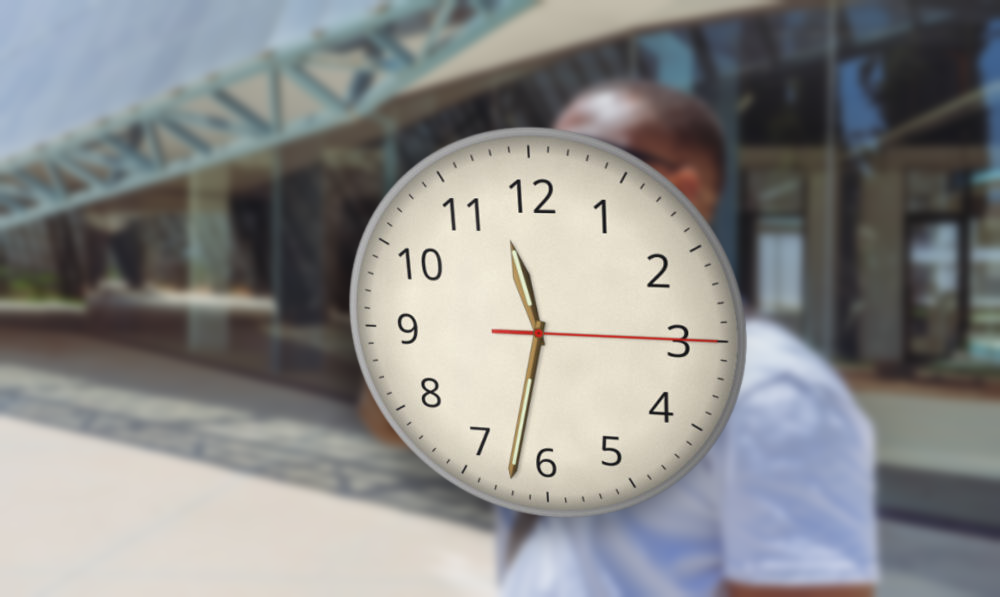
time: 11:32:15
